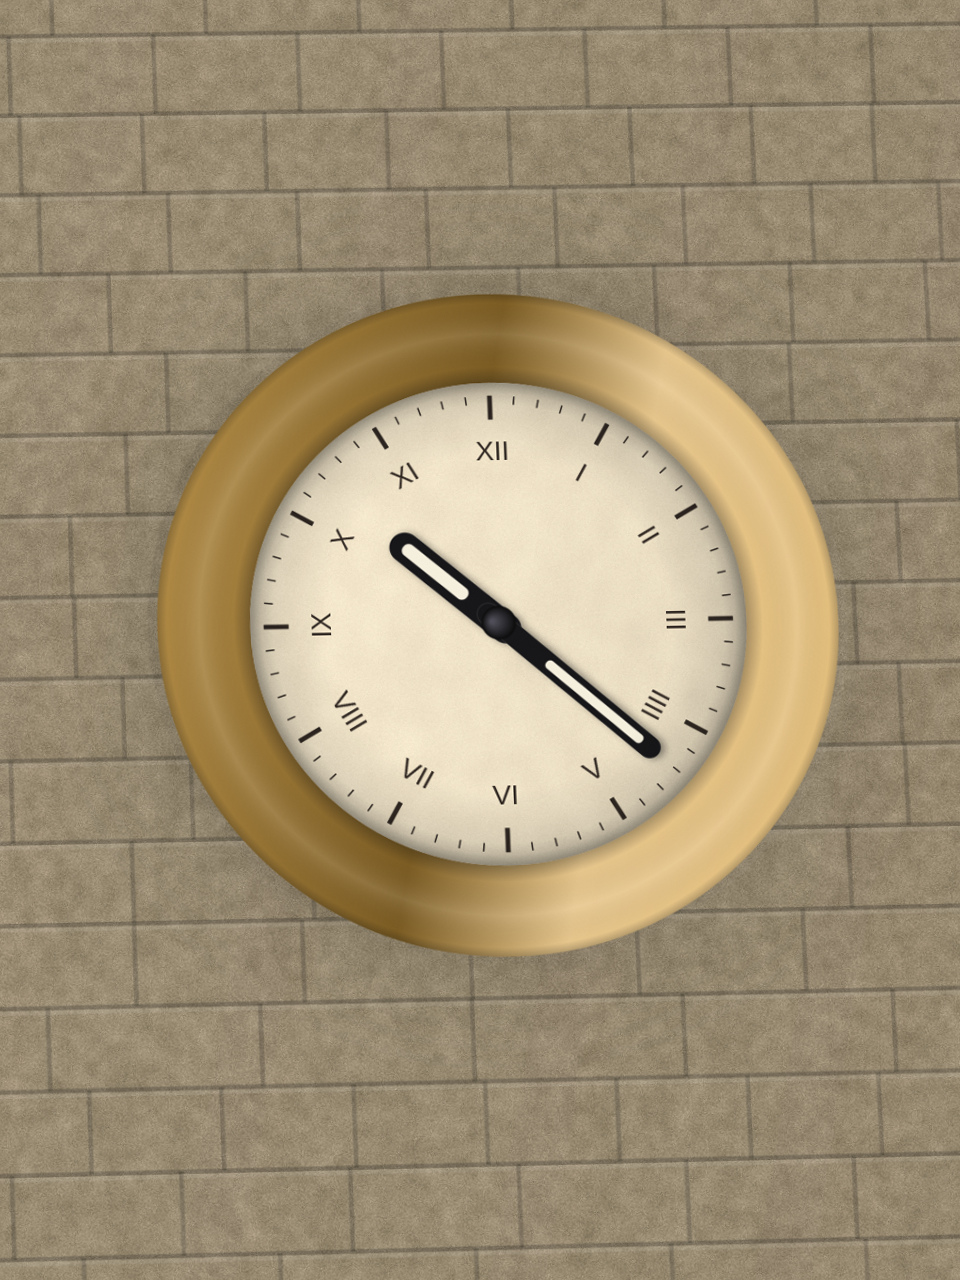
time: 10:22
